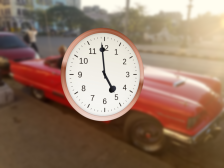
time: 4:59
